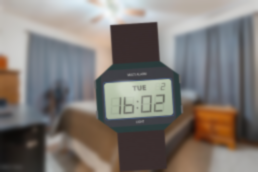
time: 16:02
